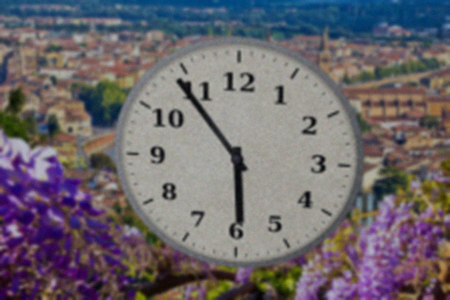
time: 5:54
